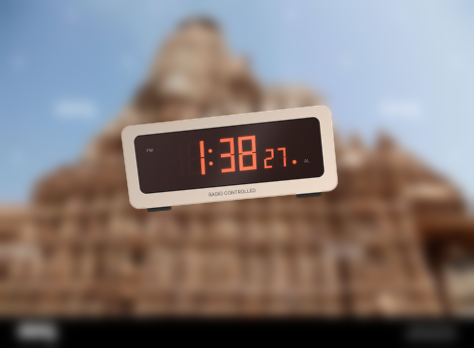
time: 1:38:27
